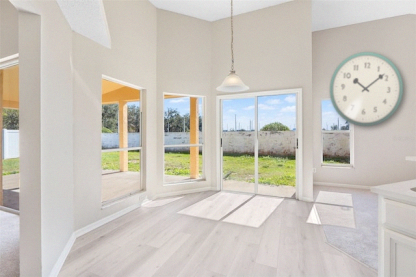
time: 10:08
